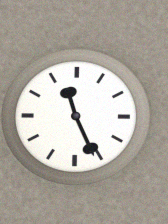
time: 11:26
